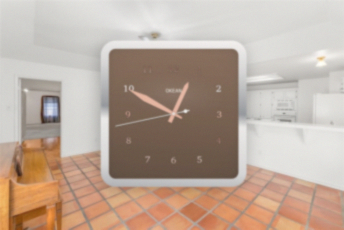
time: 12:49:43
